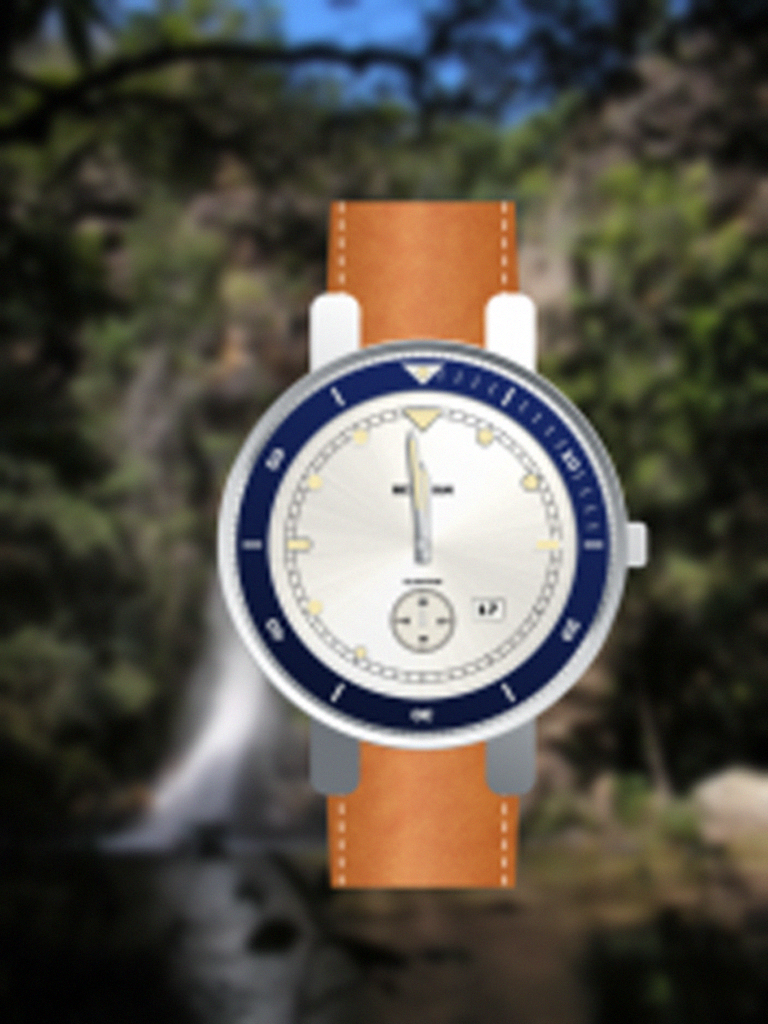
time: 11:59
